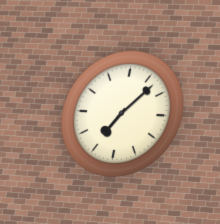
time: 7:07
